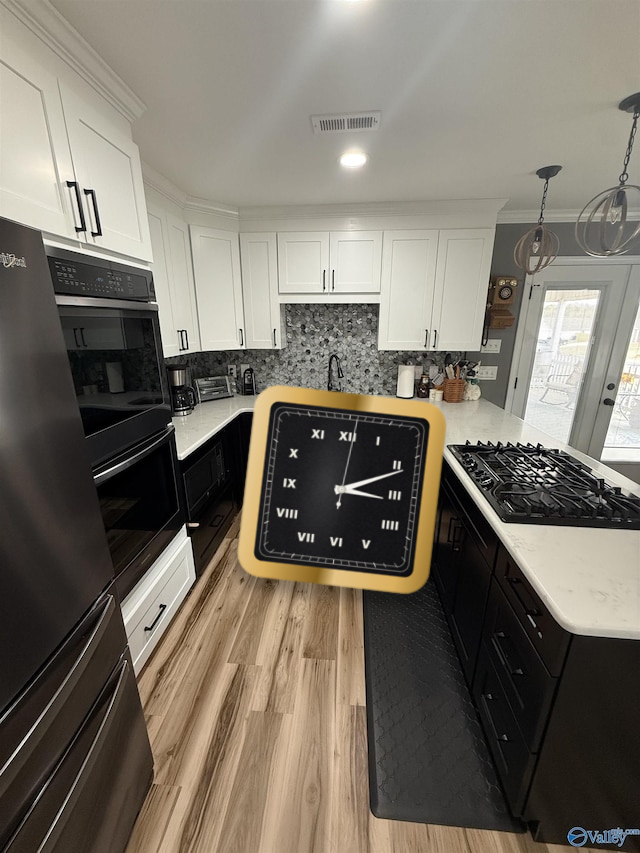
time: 3:11:01
